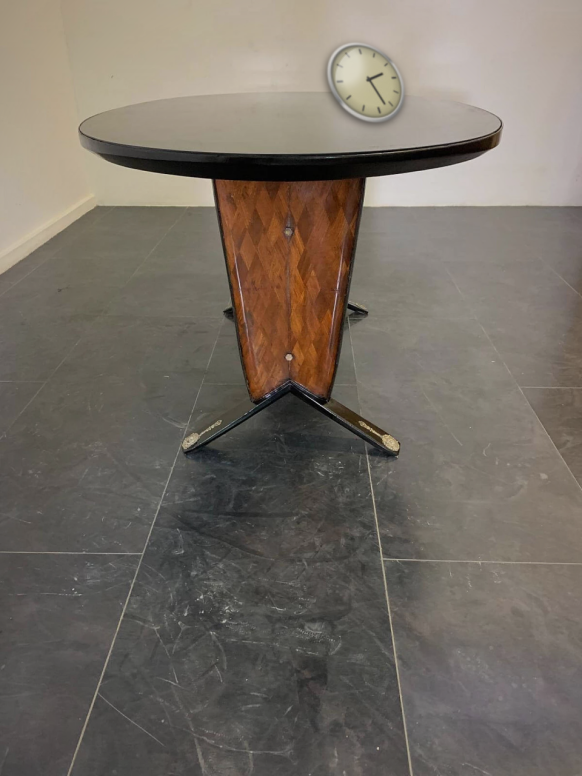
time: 2:27
